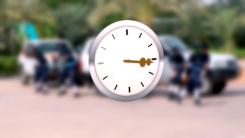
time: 3:16
